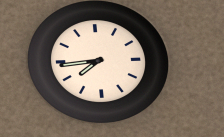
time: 7:44
